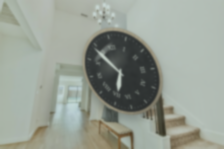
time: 6:54
